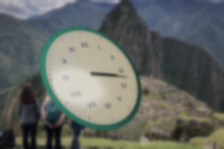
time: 3:17
